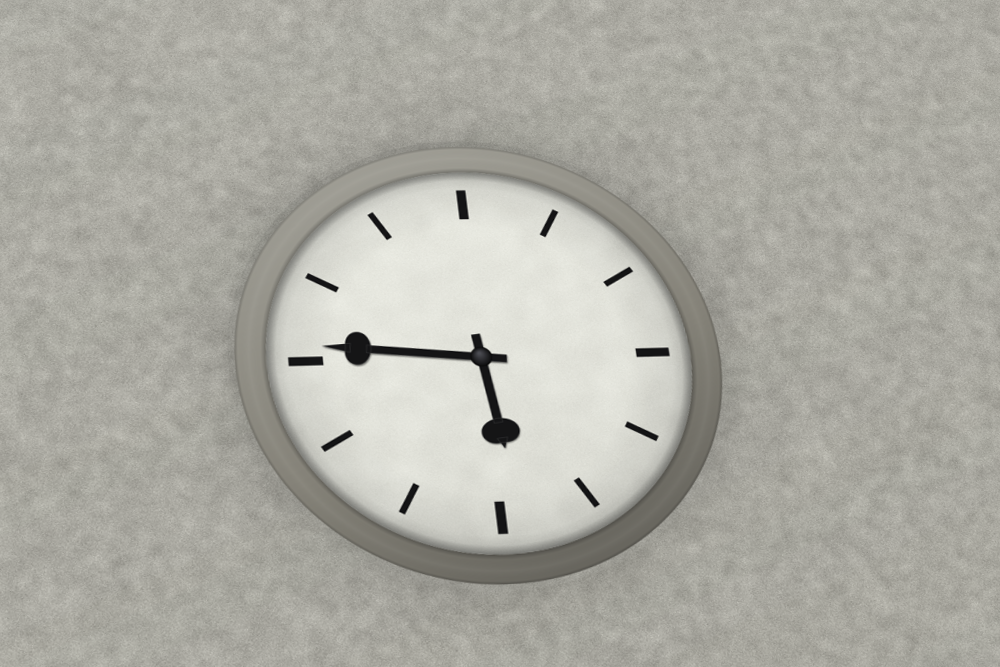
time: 5:46
